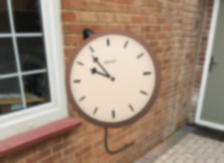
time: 9:54
